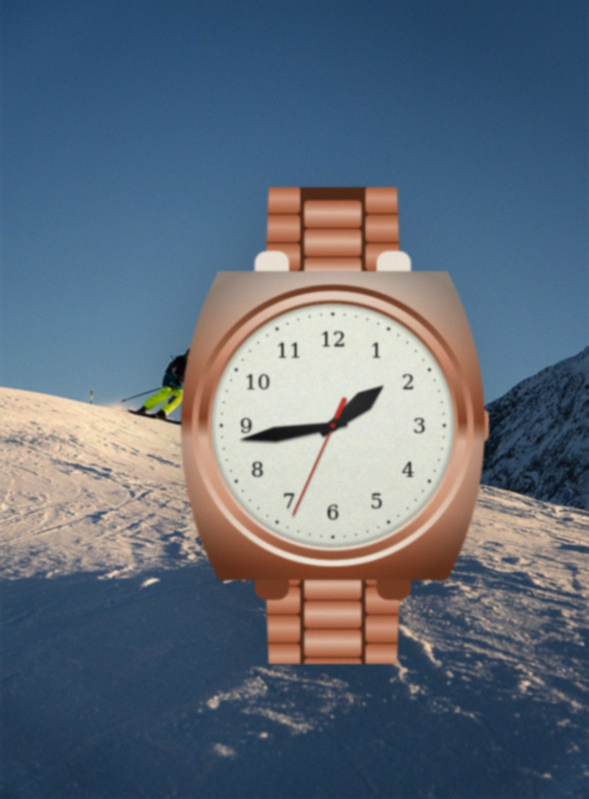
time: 1:43:34
